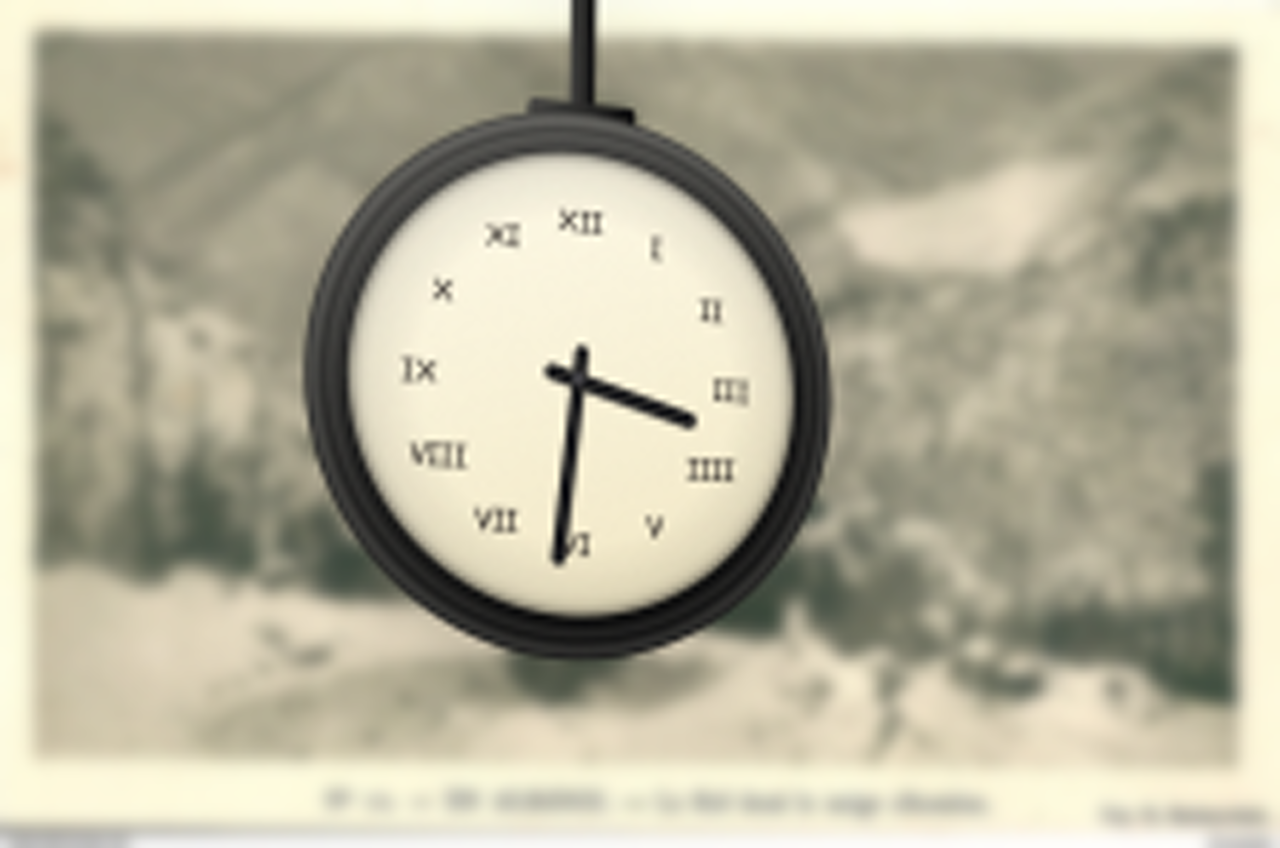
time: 3:31
